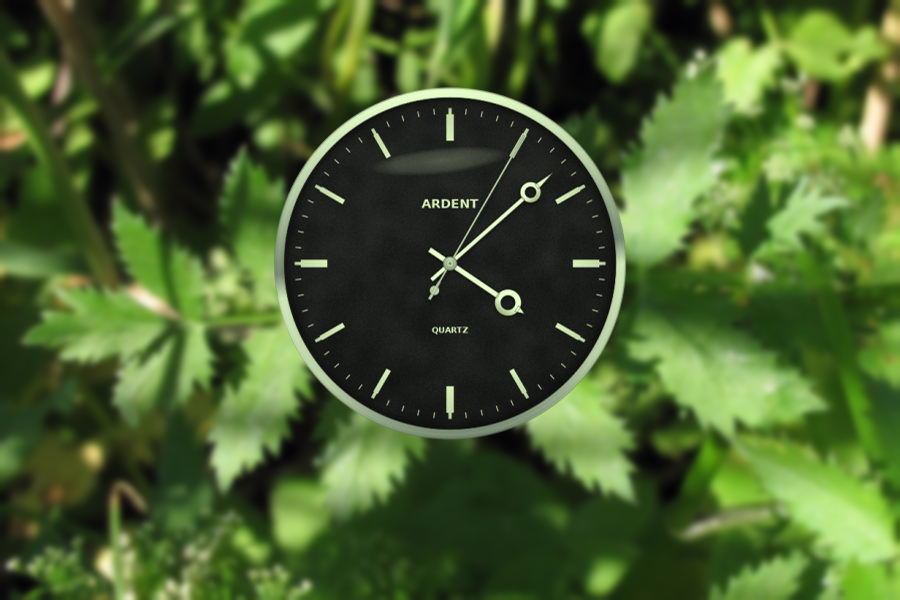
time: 4:08:05
